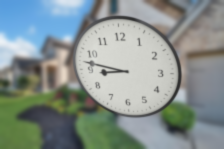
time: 8:47
